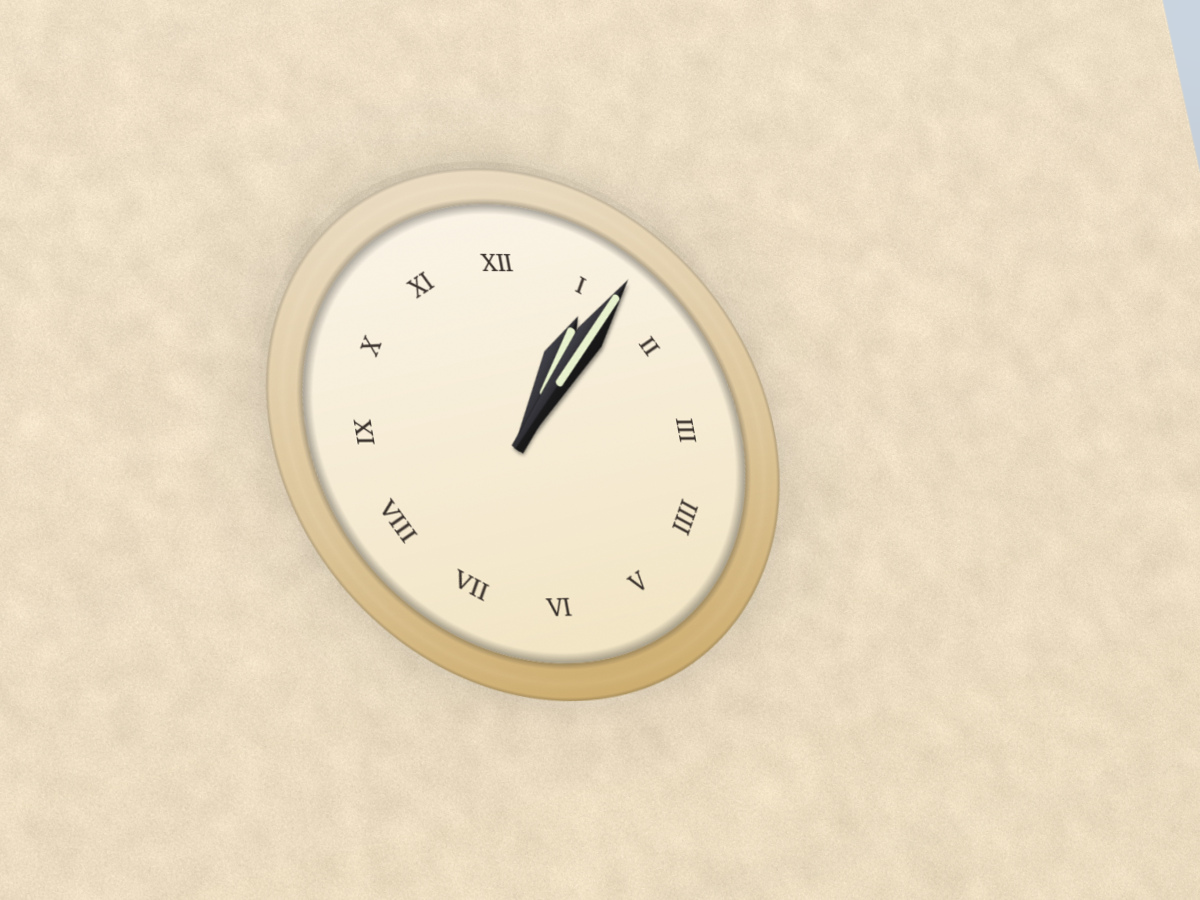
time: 1:07
